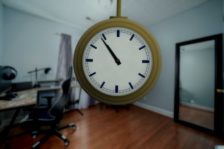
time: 10:54
